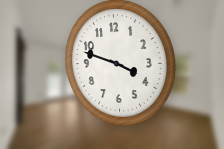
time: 3:48
